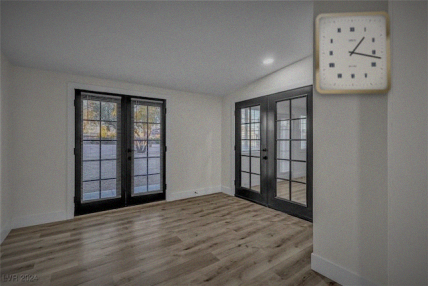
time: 1:17
